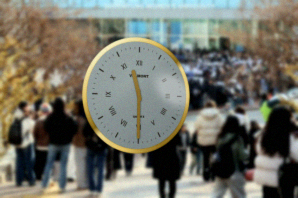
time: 11:30
